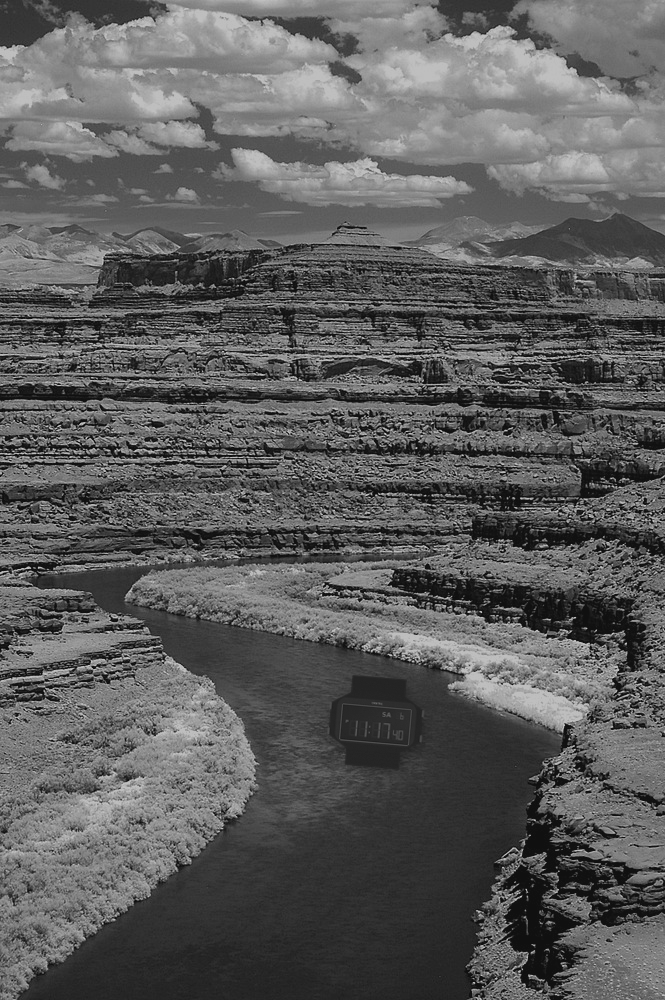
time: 11:17:40
